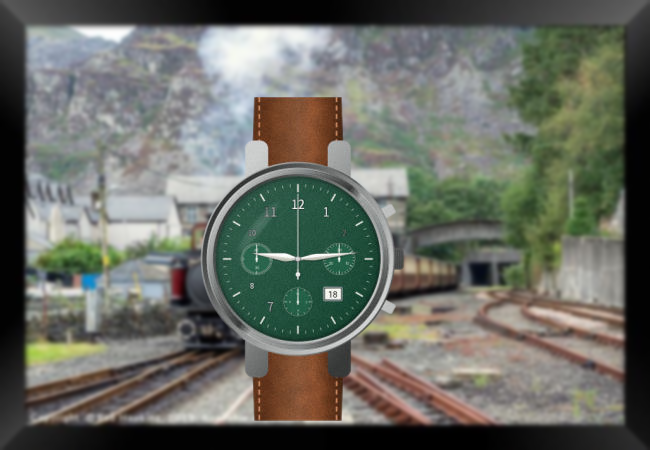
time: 9:14
